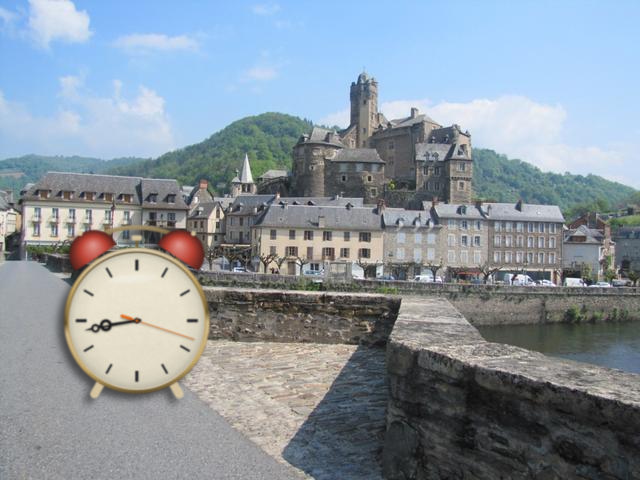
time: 8:43:18
